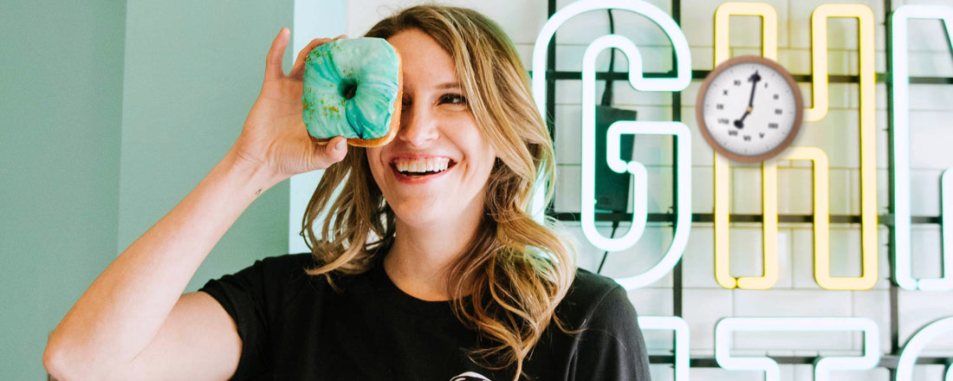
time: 7:01
